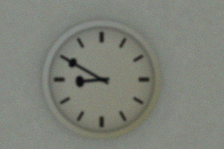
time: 8:50
